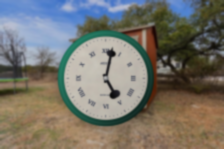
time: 5:02
